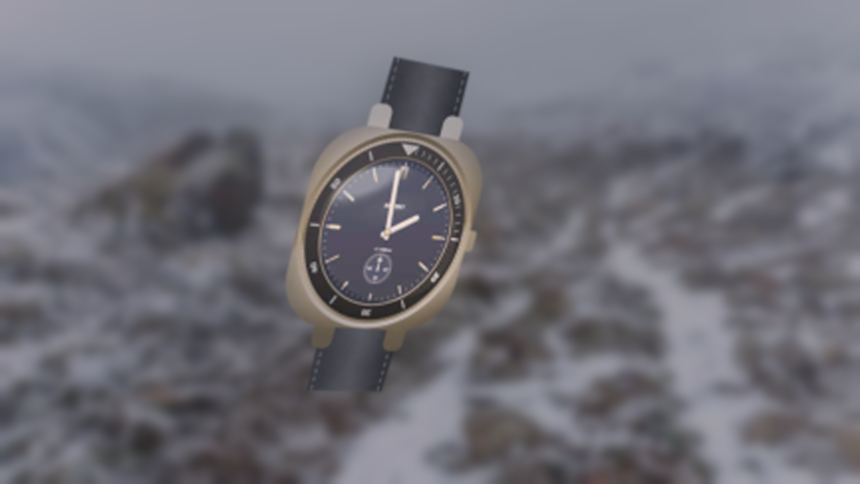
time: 1:59
